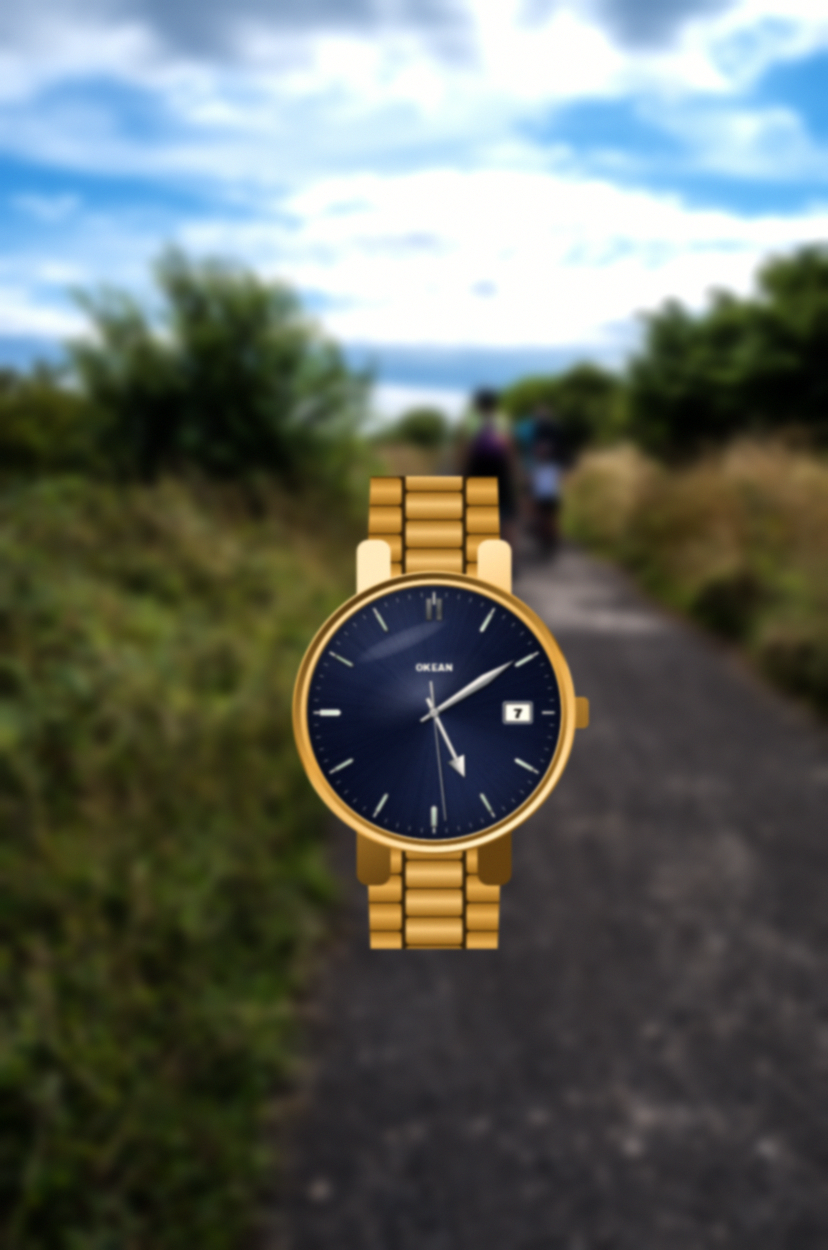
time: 5:09:29
